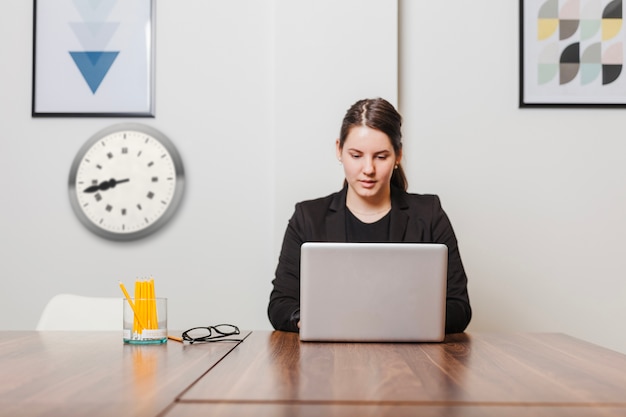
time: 8:43
